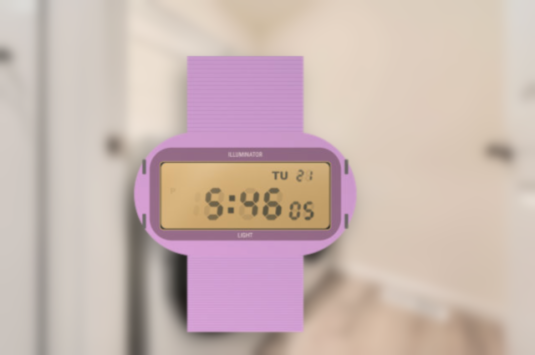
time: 5:46:05
